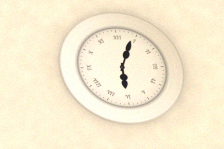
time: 6:04
